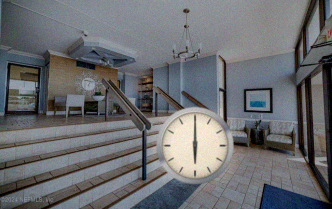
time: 6:00
